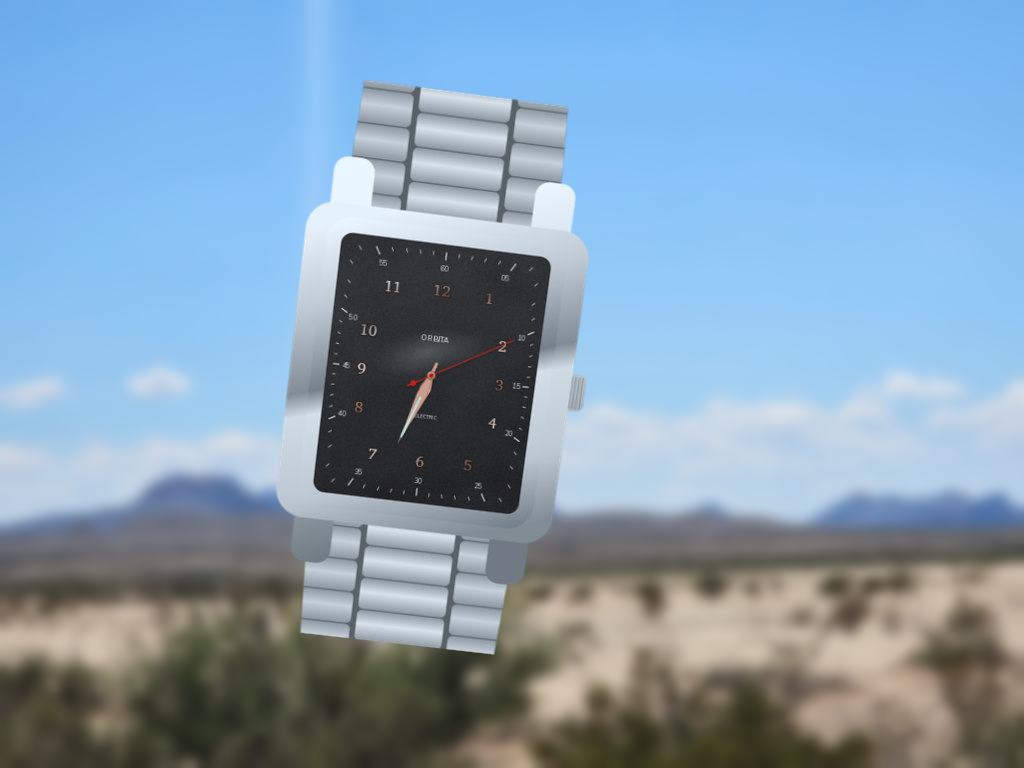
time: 6:33:10
